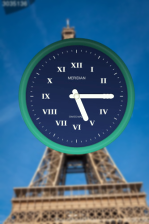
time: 5:15
